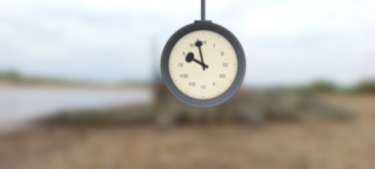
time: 9:58
